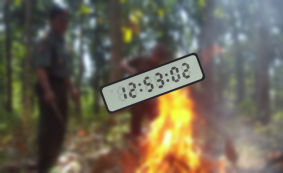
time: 12:53:02
